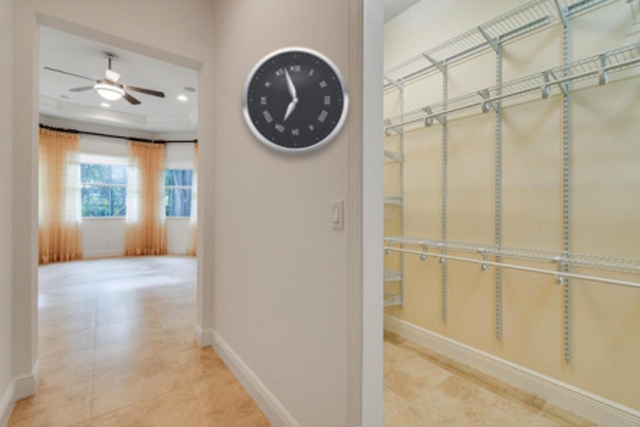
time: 6:57
